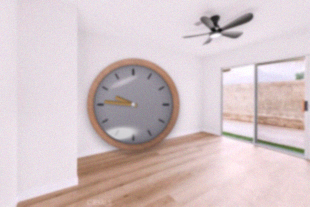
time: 9:46
